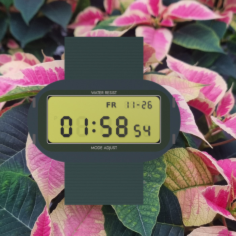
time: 1:58:54
